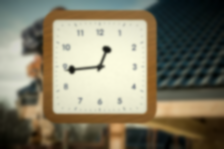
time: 12:44
